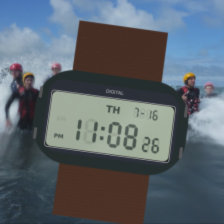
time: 11:08:26
